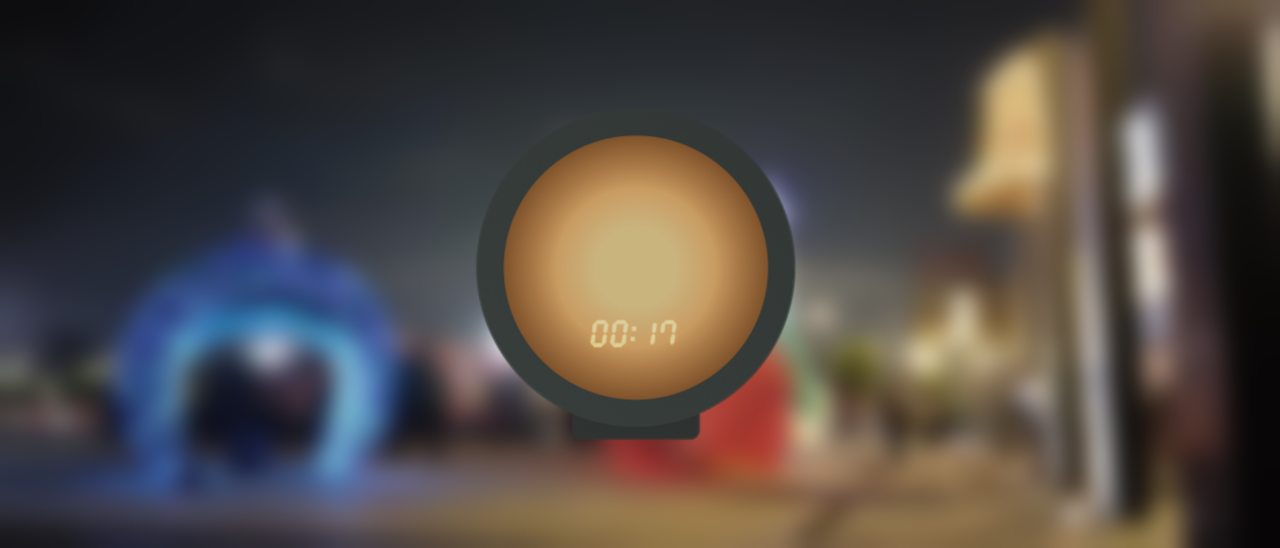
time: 0:17
